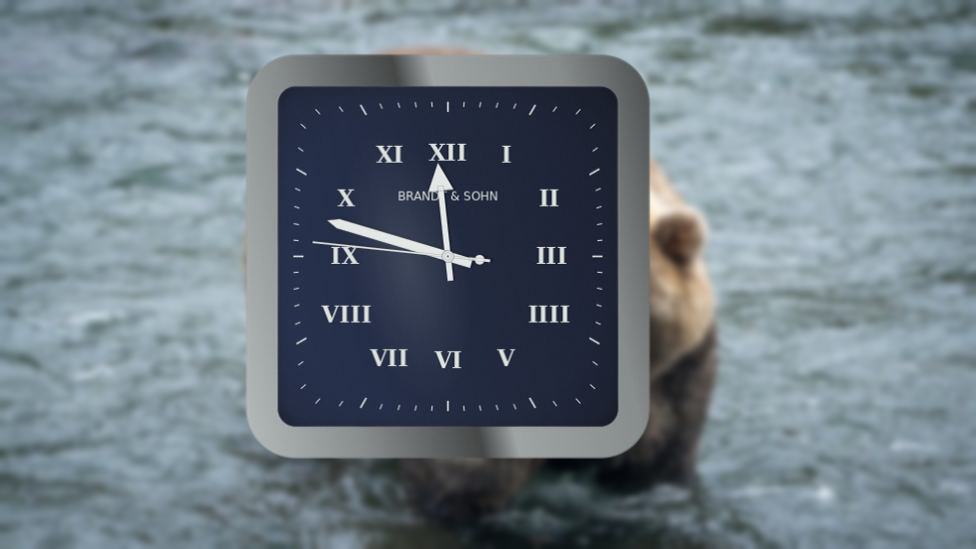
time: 11:47:46
